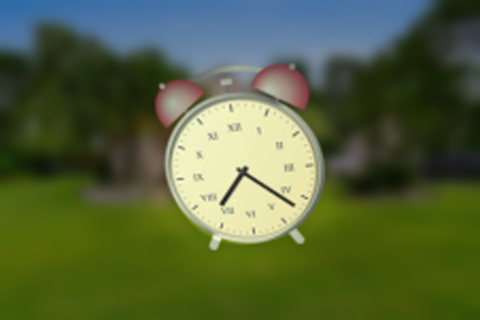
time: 7:22
